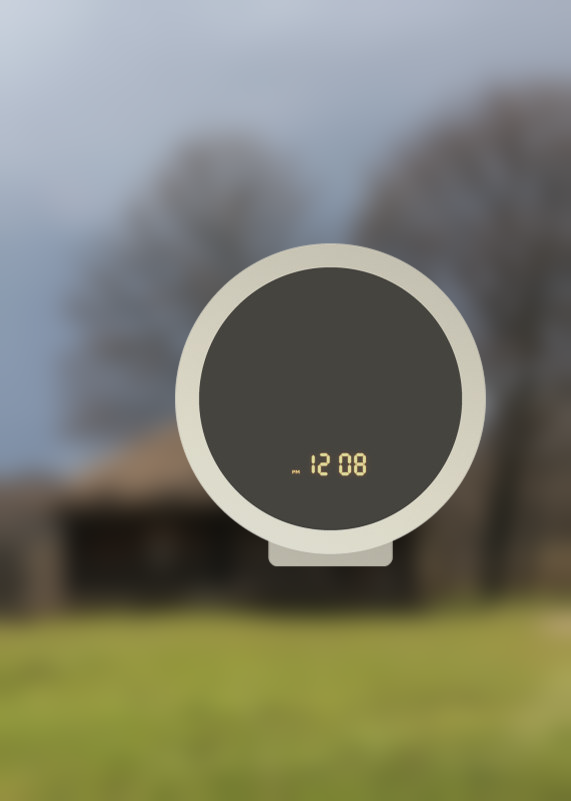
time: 12:08
